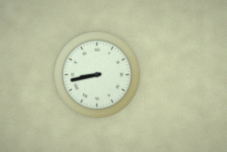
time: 8:43
